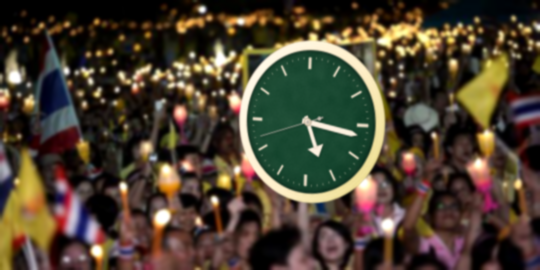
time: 5:16:42
